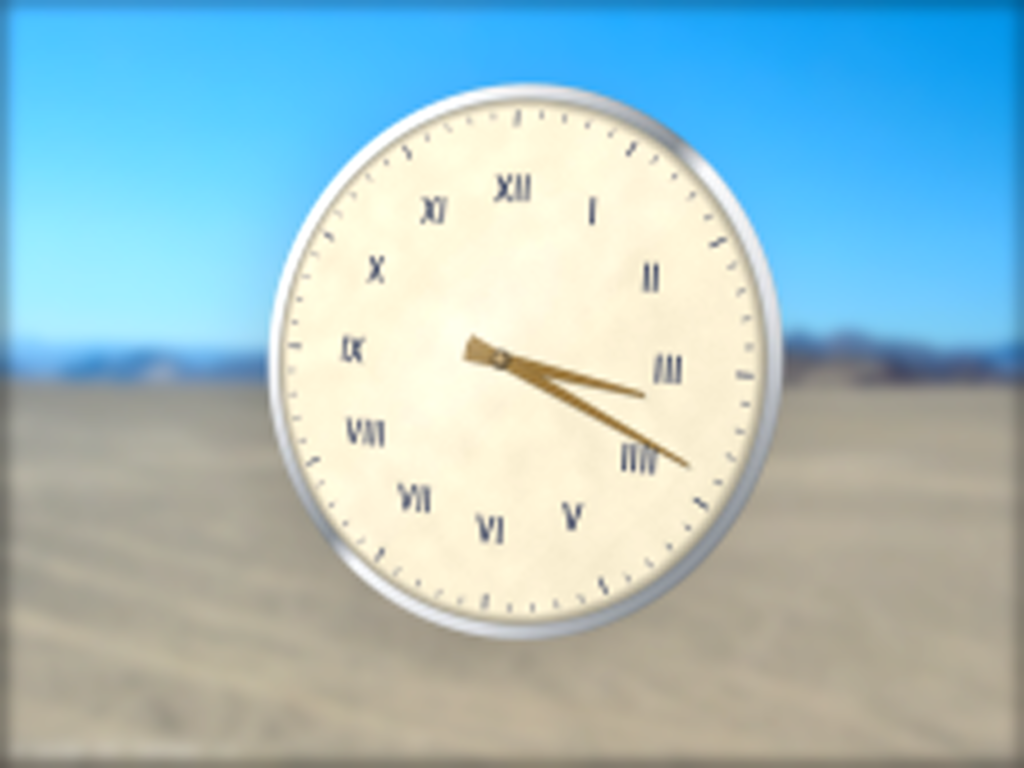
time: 3:19
